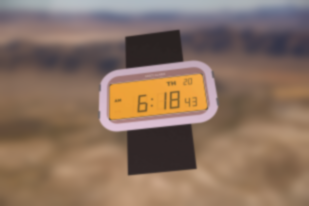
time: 6:18
